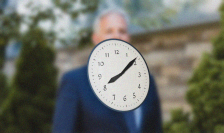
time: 8:09
